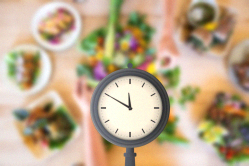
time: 11:50
